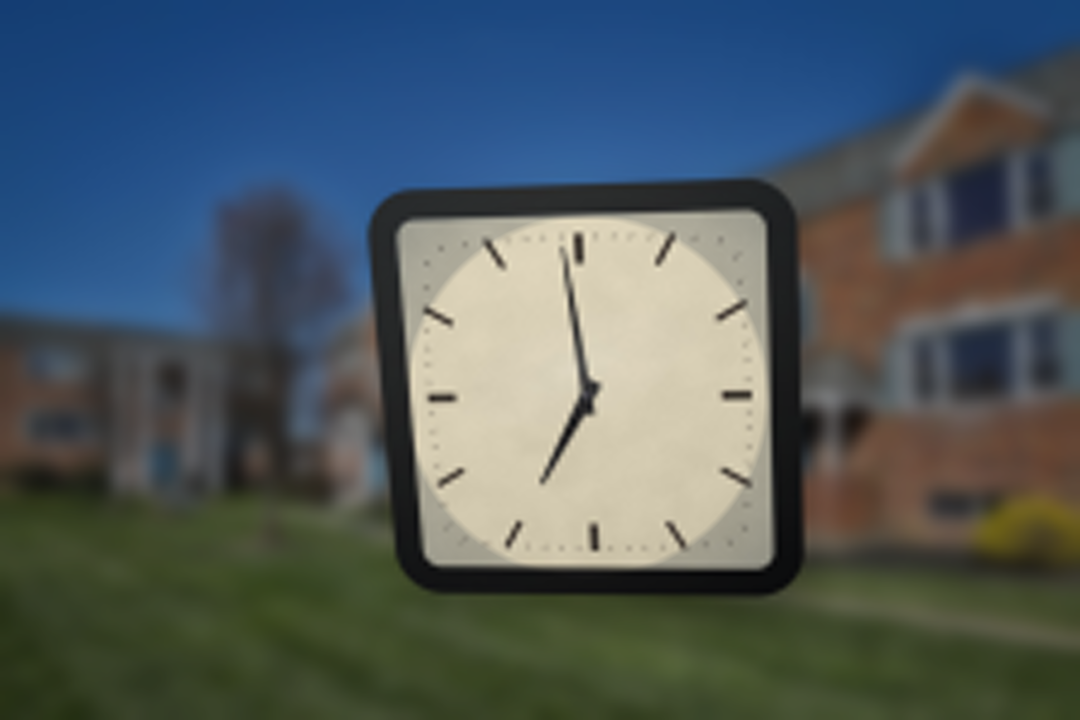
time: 6:59
